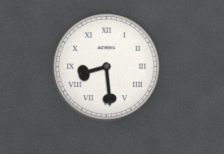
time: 8:29
